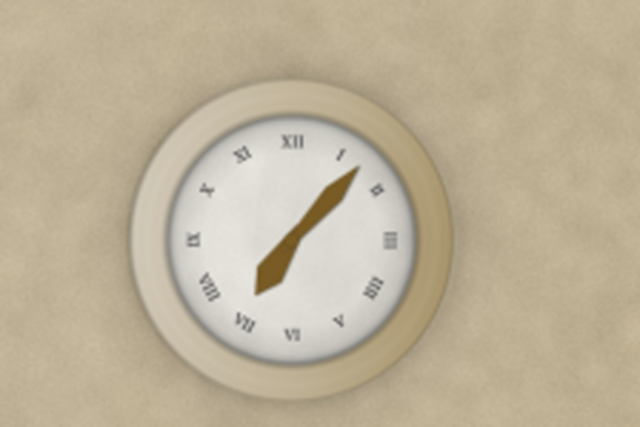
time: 7:07
